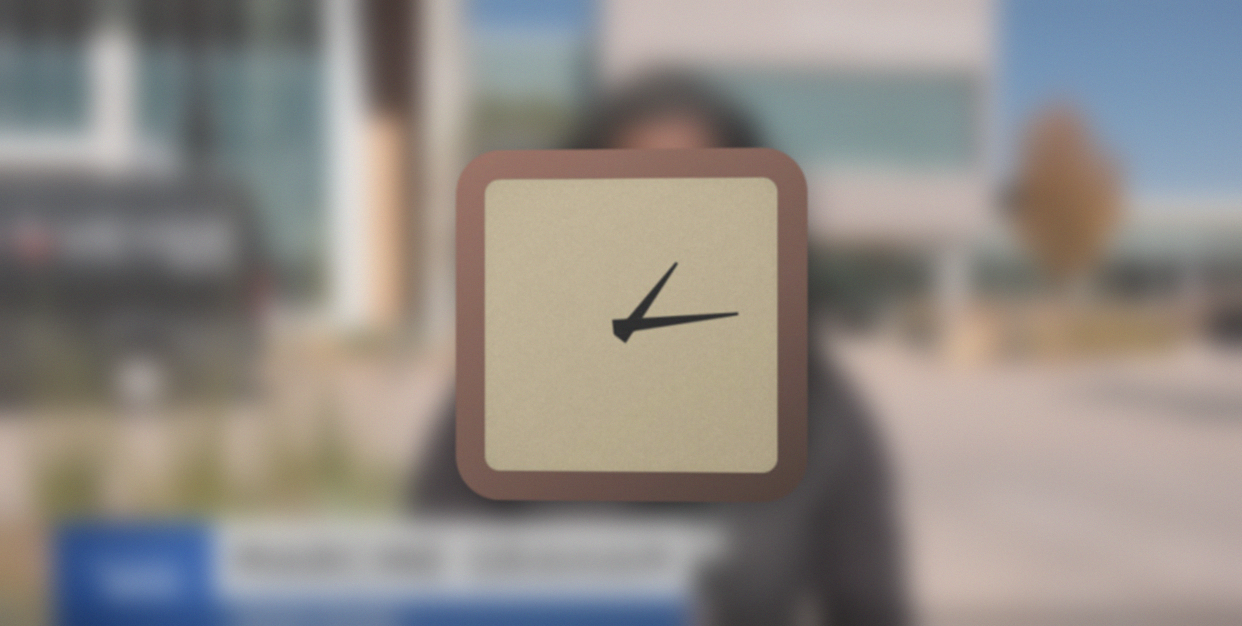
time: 1:14
